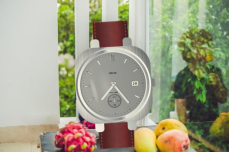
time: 7:24
